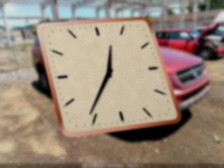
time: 12:36
